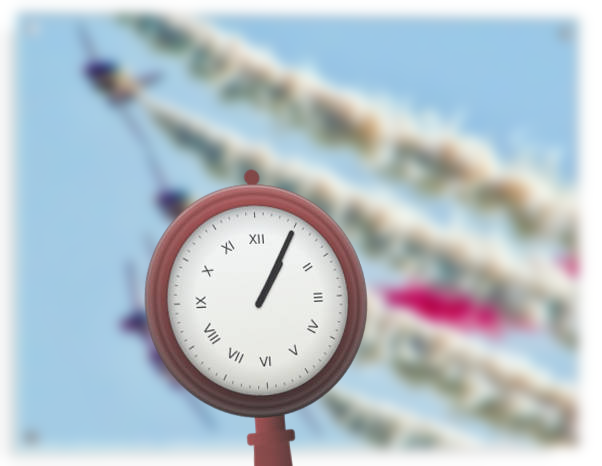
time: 1:05
